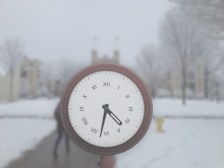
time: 4:32
